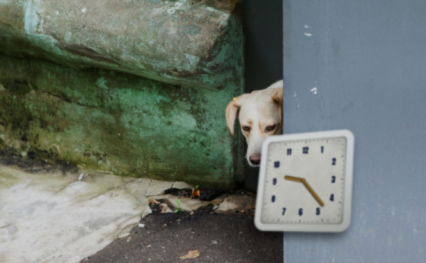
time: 9:23
